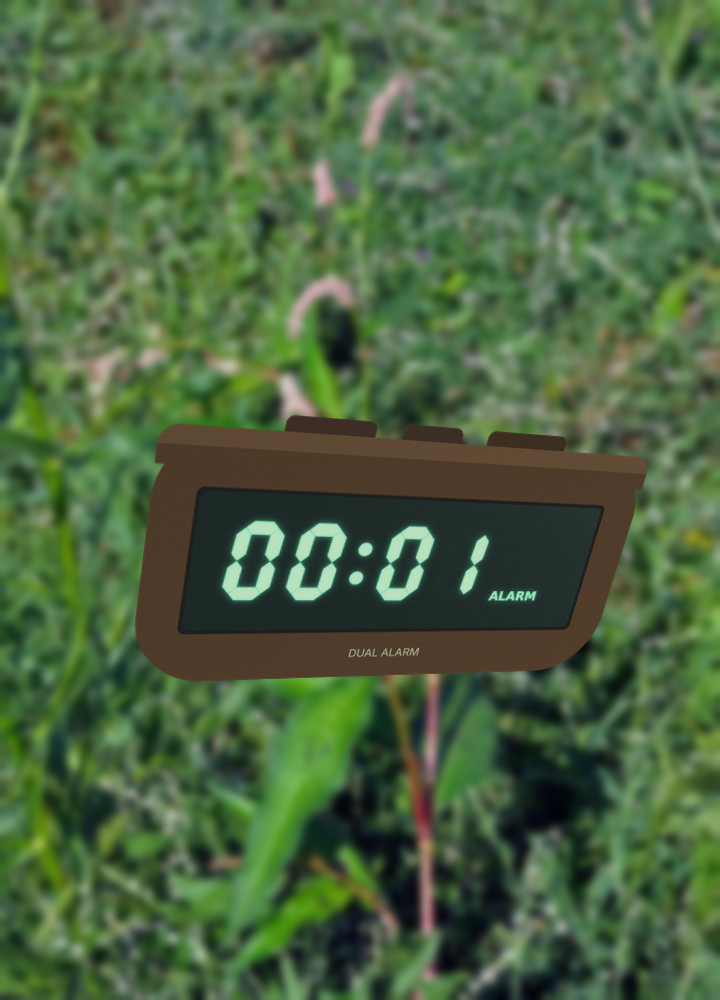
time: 0:01
